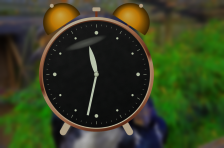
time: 11:32
